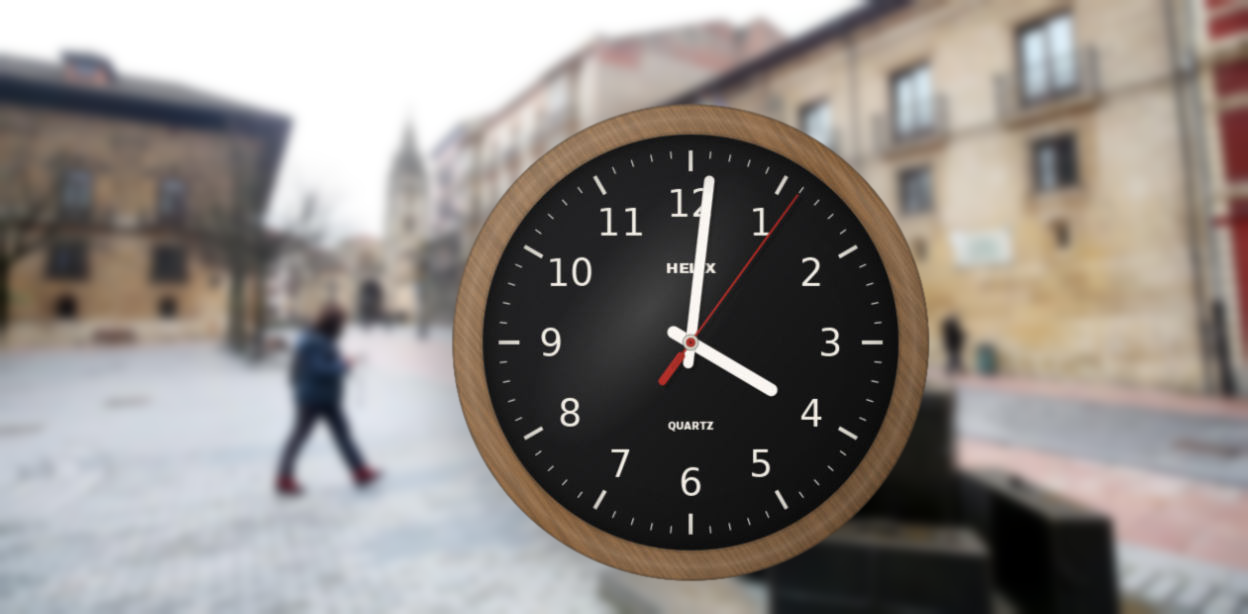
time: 4:01:06
